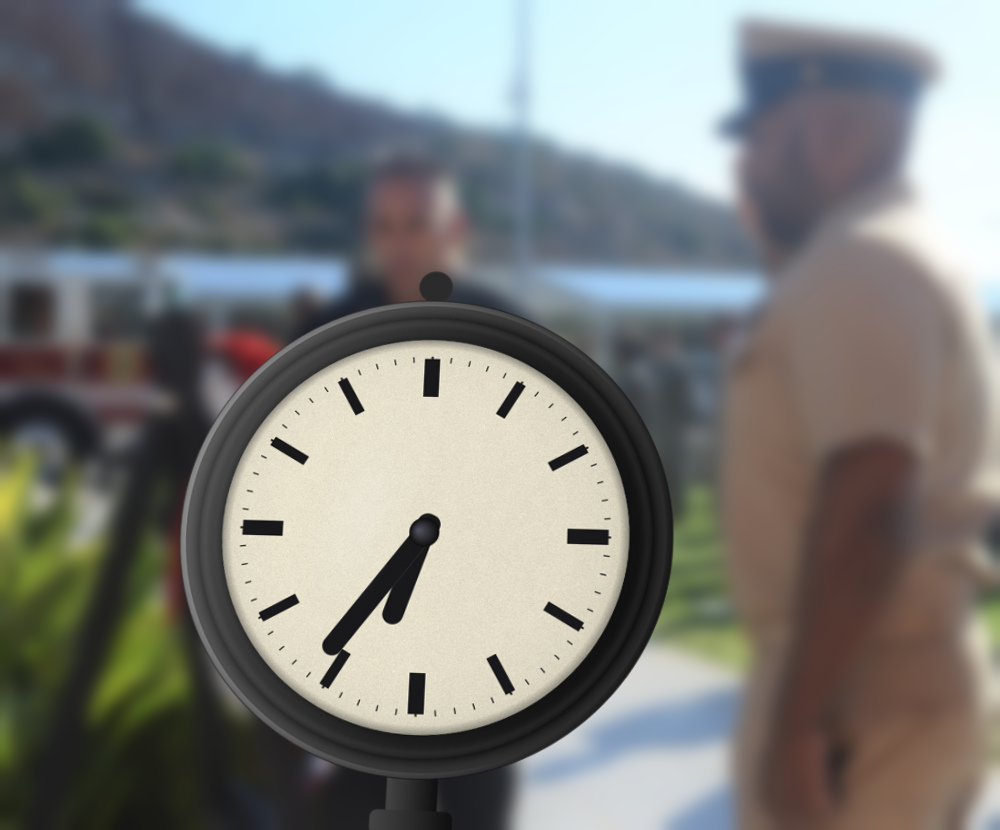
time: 6:36
